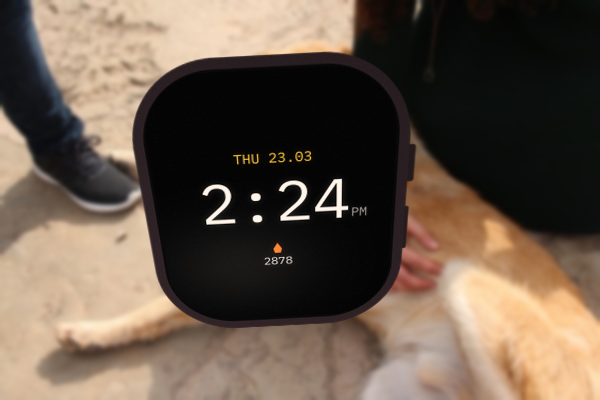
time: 2:24
